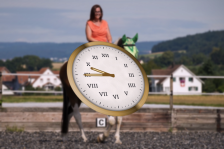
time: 9:45
